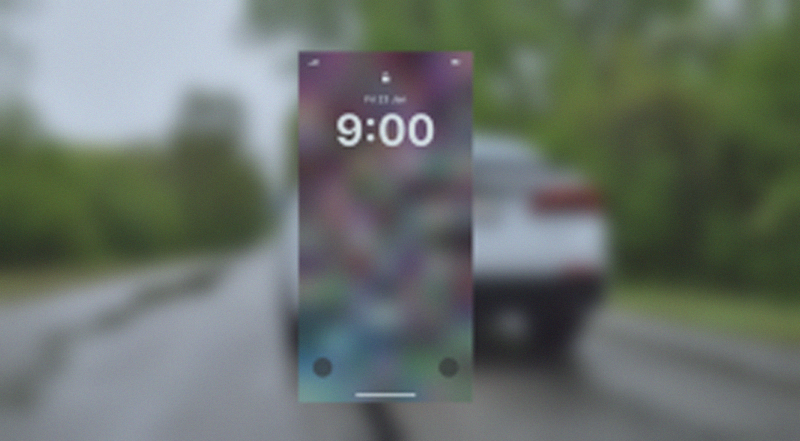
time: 9:00
